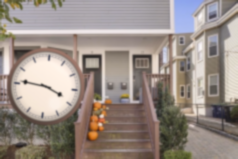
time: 3:46
